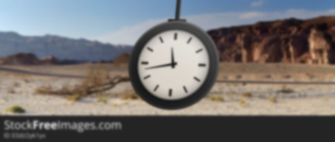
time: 11:43
